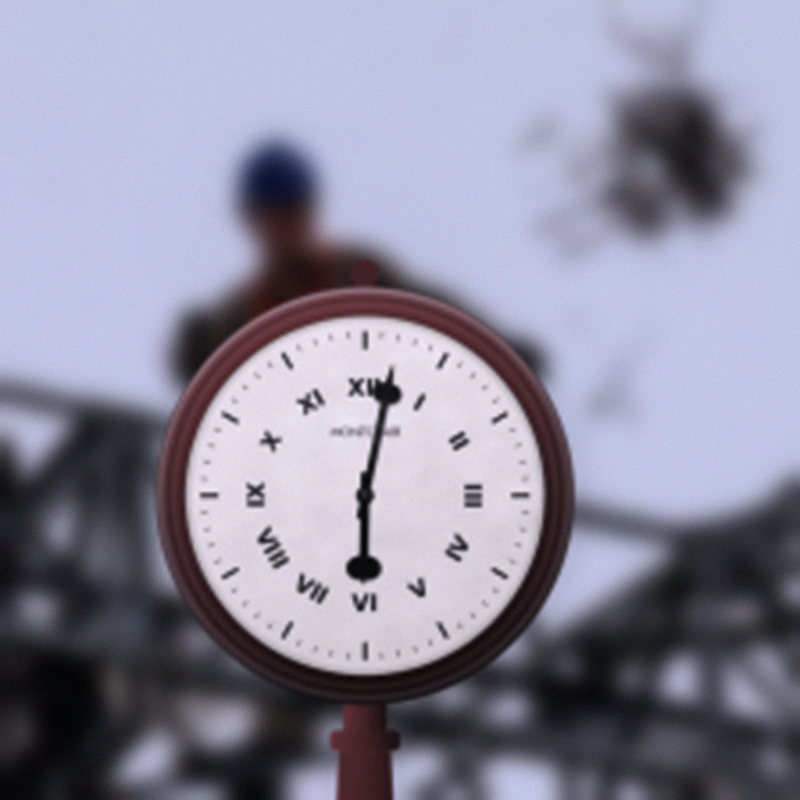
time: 6:02
